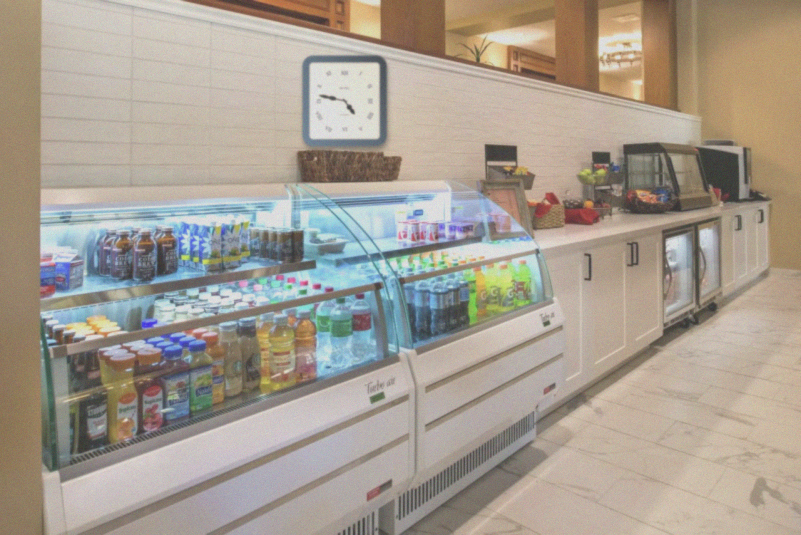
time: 4:47
